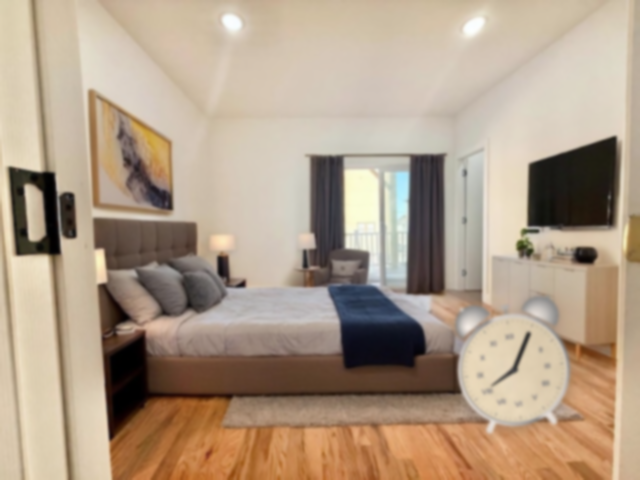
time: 8:05
